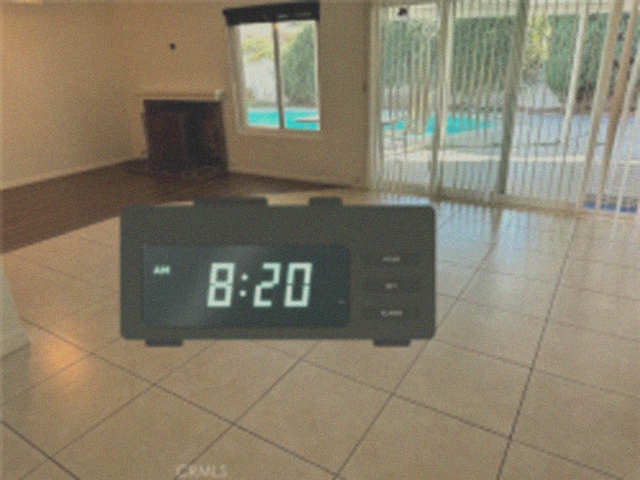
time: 8:20
